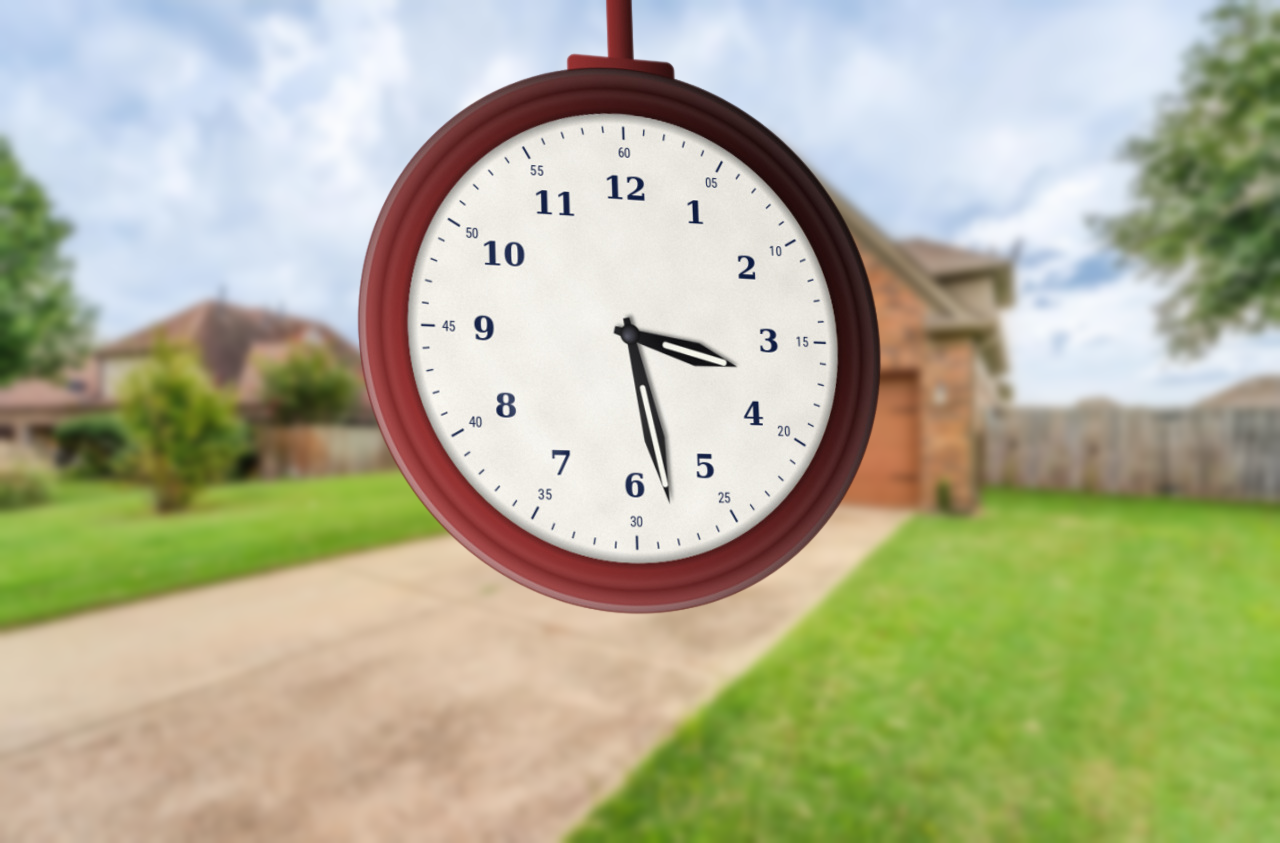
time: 3:28
